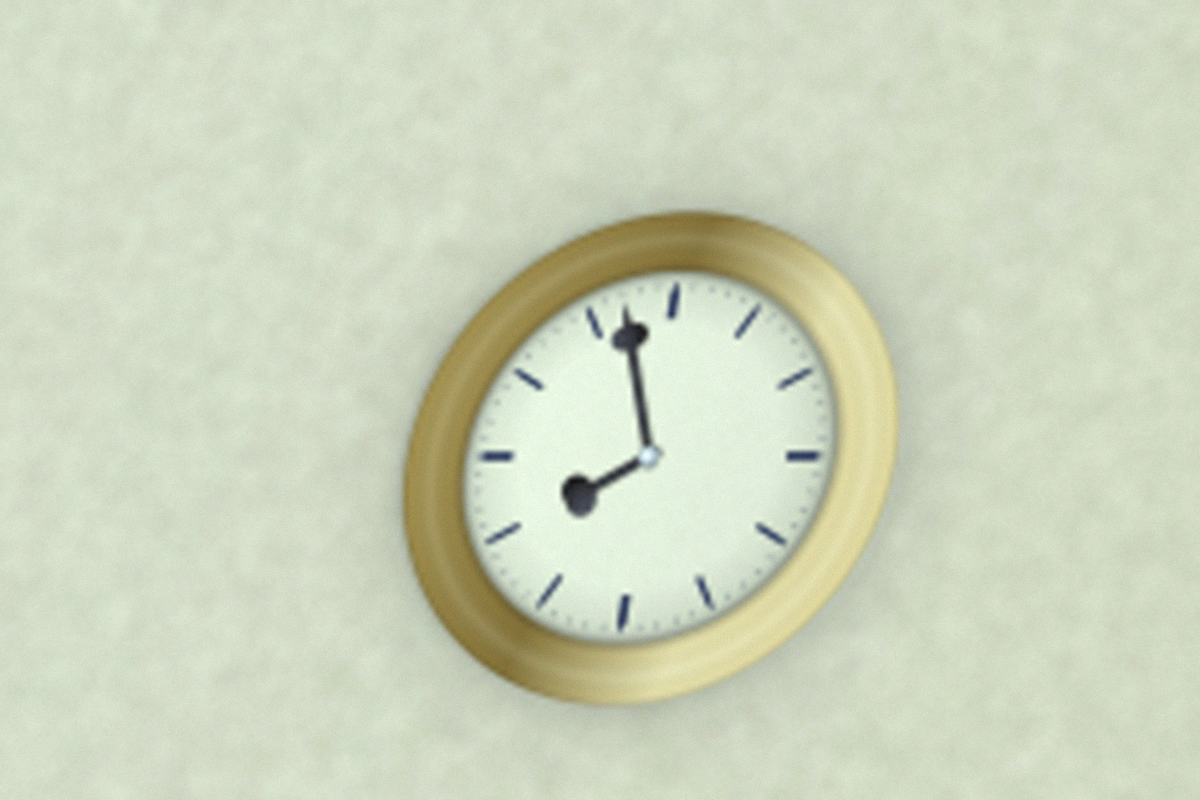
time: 7:57
